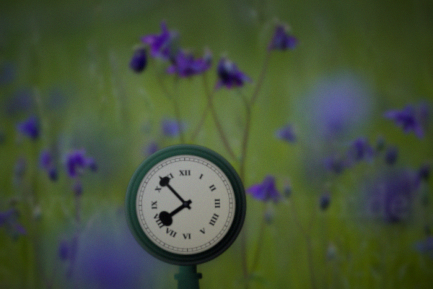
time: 7:53
